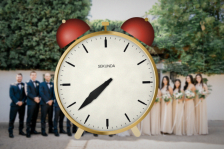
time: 7:38
